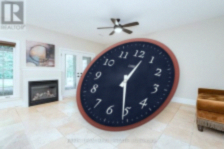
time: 12:26
